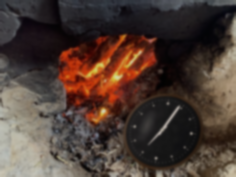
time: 7:04
